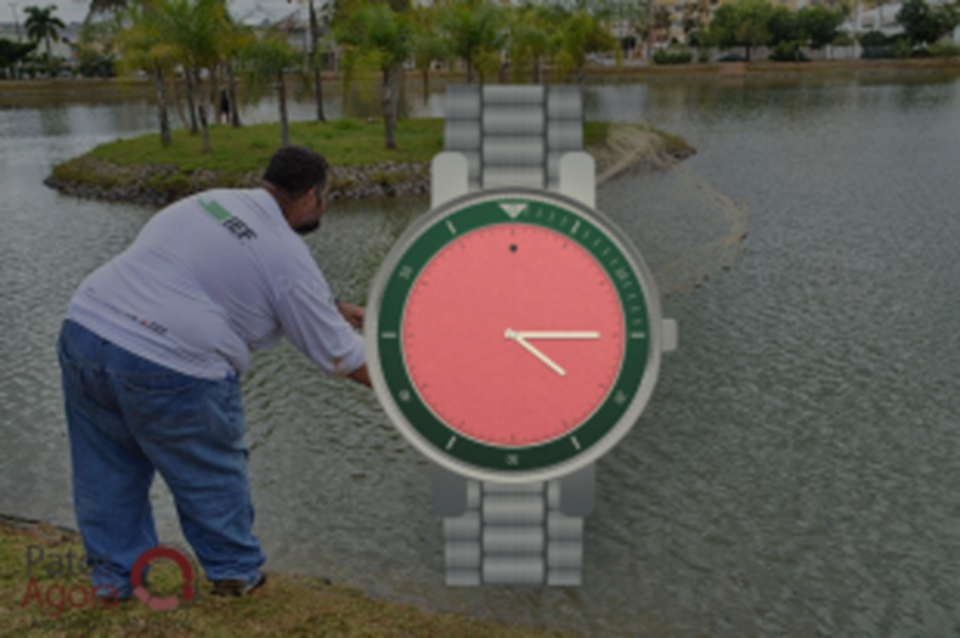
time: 4:15
